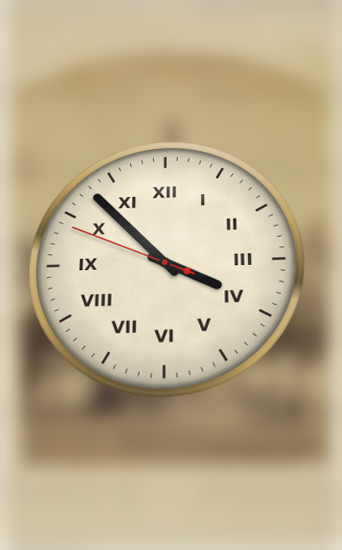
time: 3:52:49
